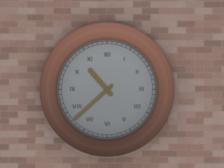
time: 10:38
